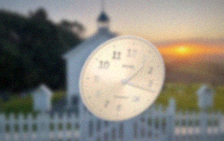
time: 1:17
